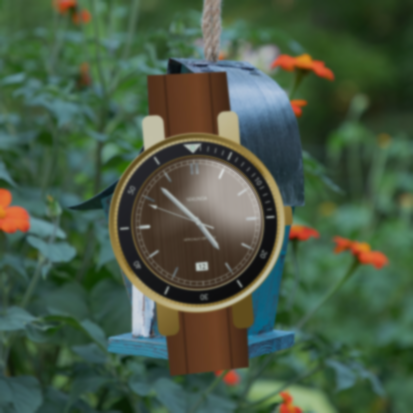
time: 4:52:49
